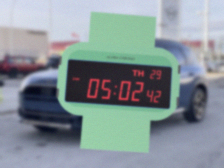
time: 5:02:42
